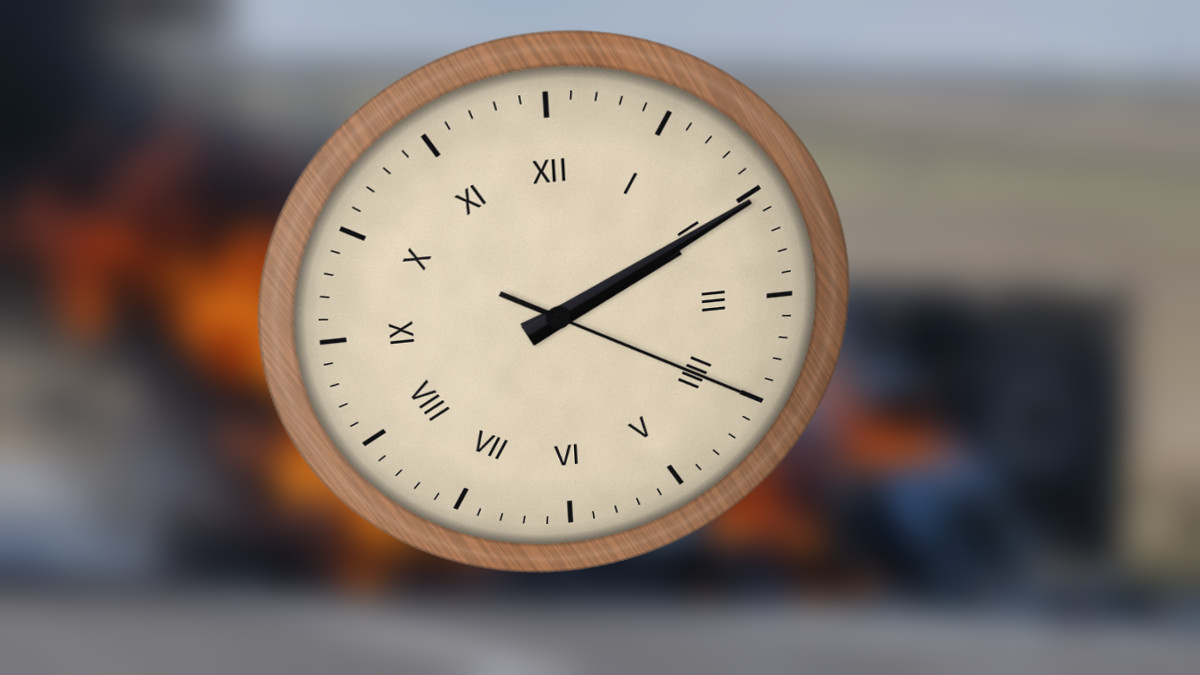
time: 2:10:20
